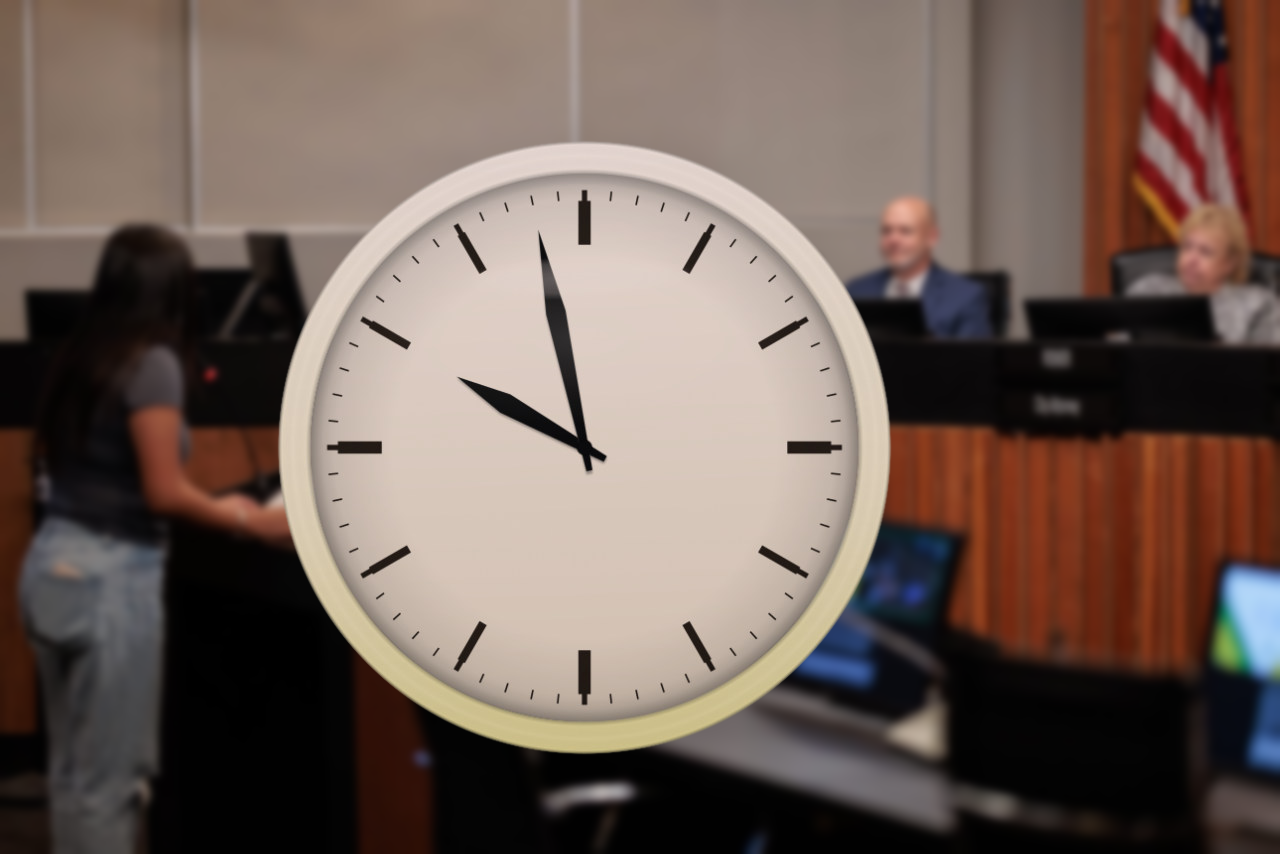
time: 9:58
